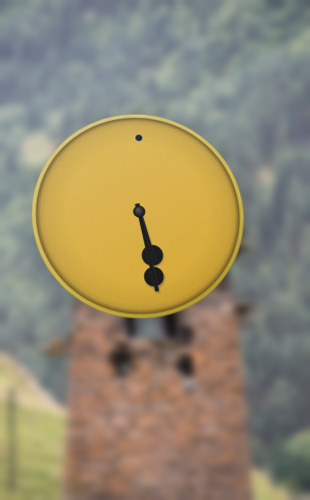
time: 5:28
